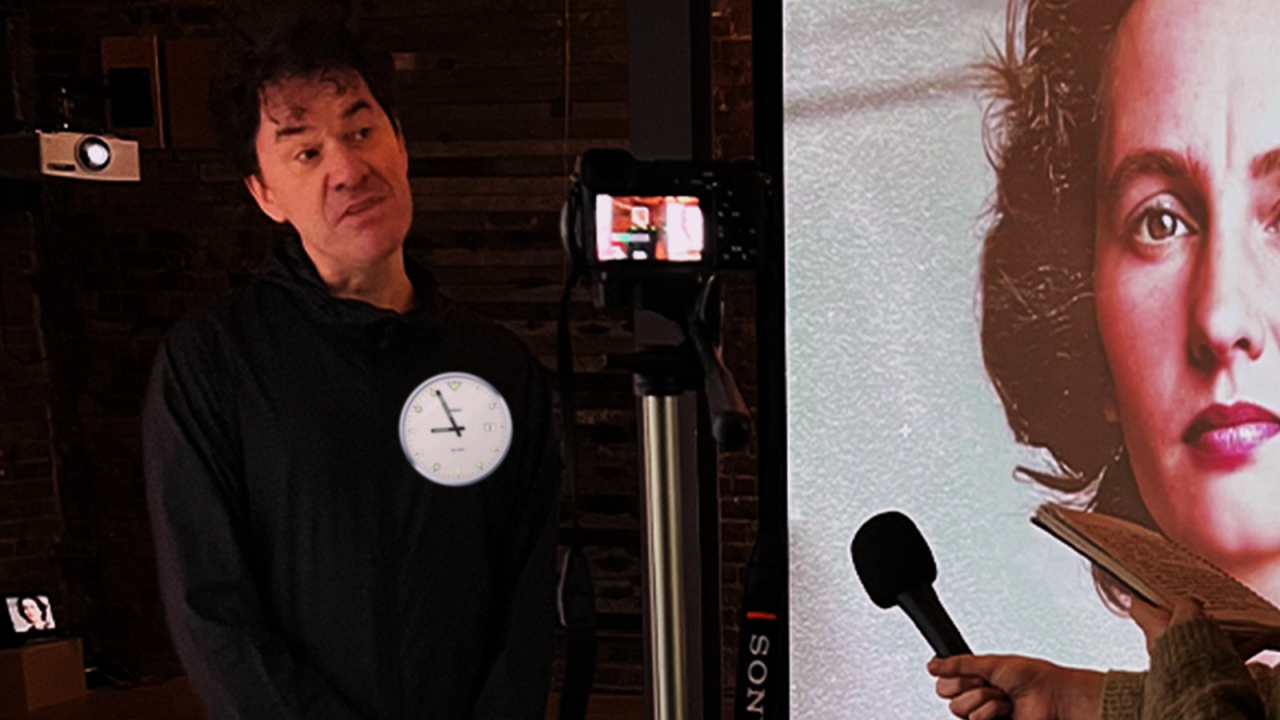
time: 8:56
